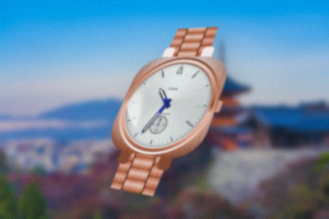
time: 10:34
